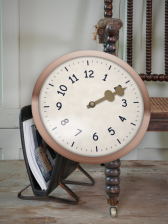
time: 2:11
